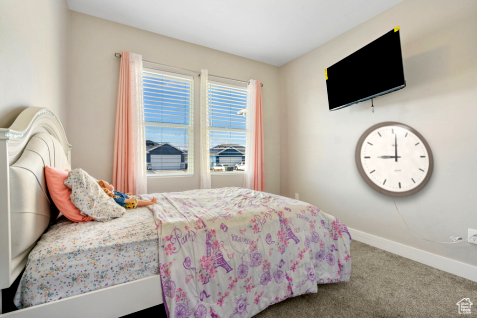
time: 9:01
